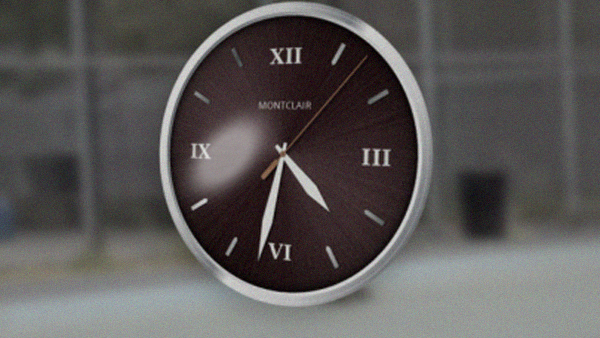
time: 4:32:07
